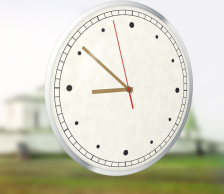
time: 8:50:57
